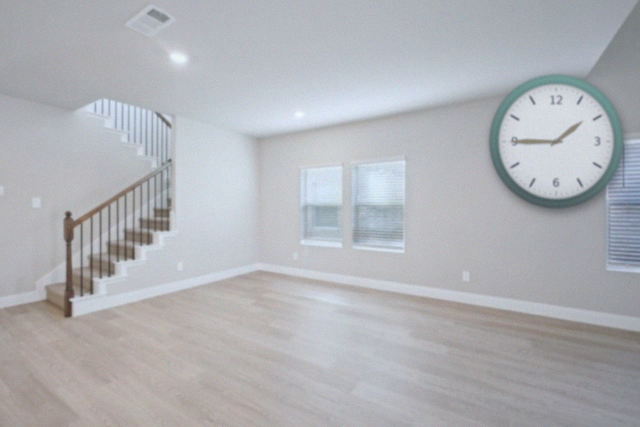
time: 1:45
